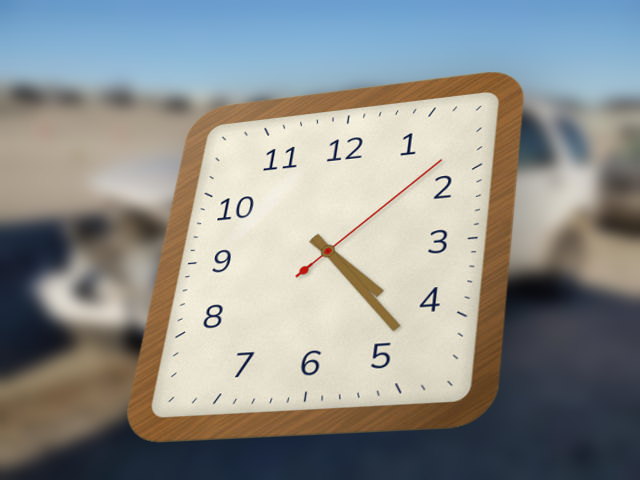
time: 4:23:08
